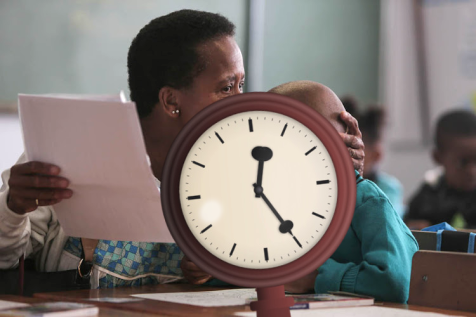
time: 12:25
